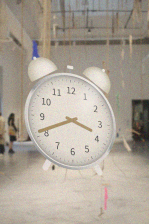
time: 3:41
